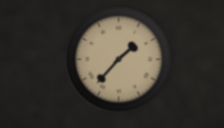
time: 1:37
